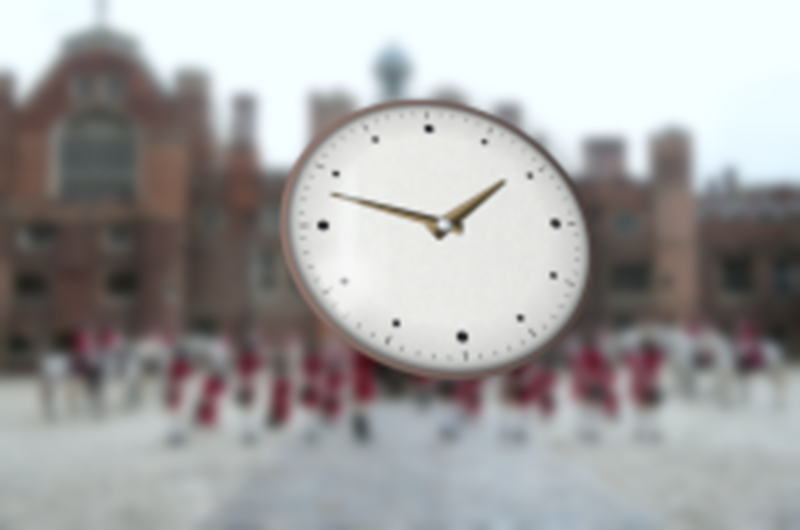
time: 1:48
